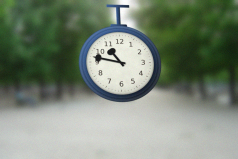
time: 10:47
